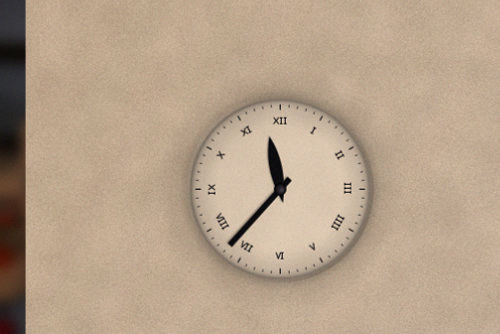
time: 11:37
